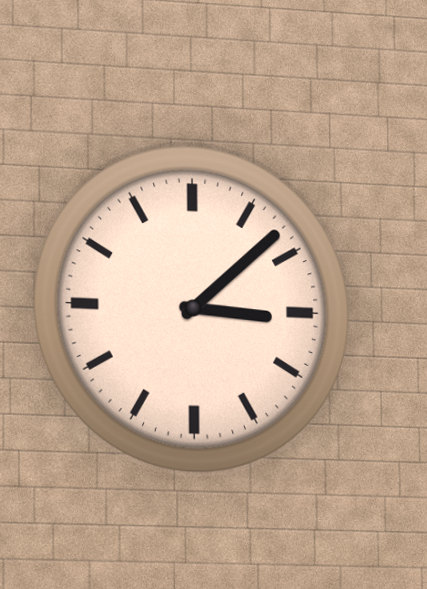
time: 3:08
